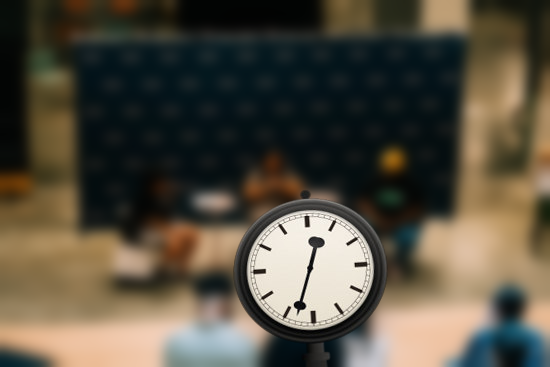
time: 12:33
